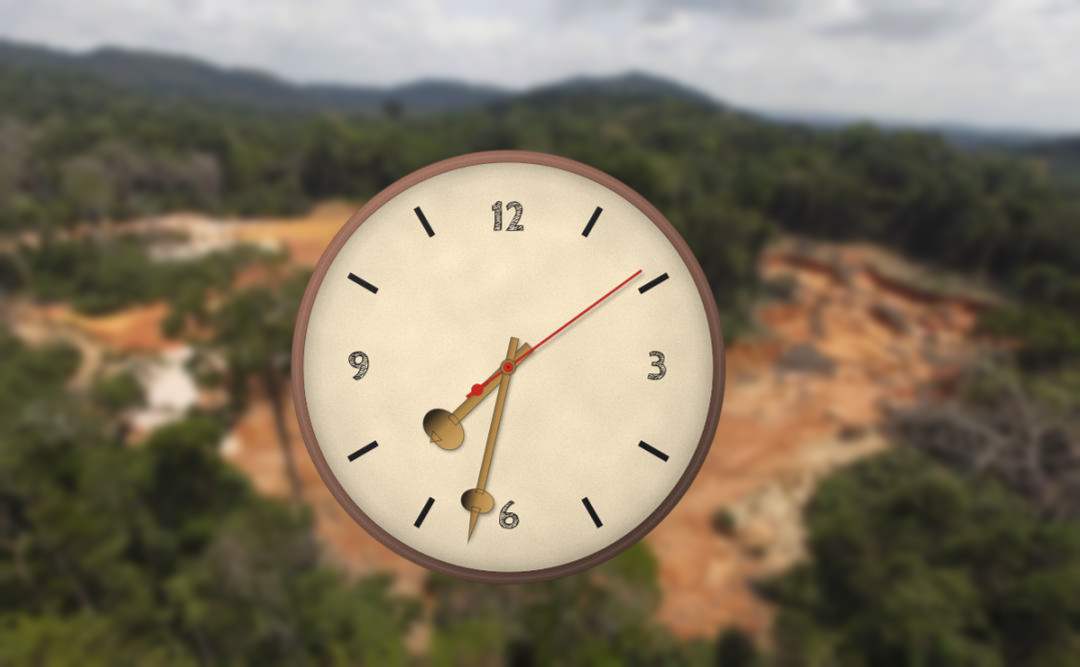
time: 7:32:09
